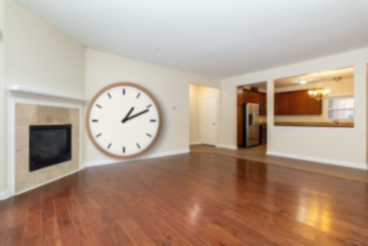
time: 1:11
